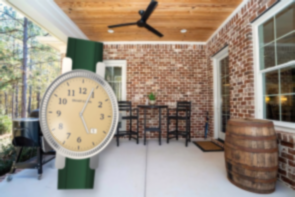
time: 5:04
